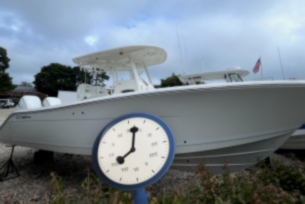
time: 8:02
